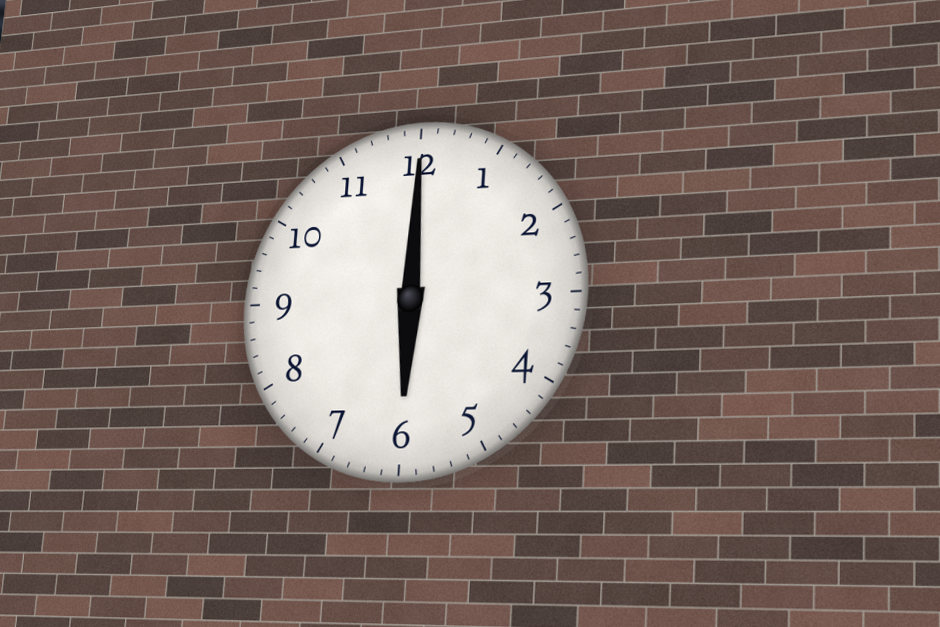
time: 6:00
